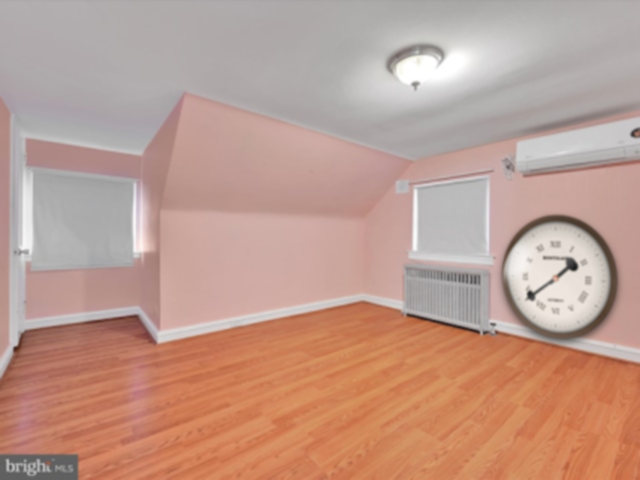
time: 1:39
